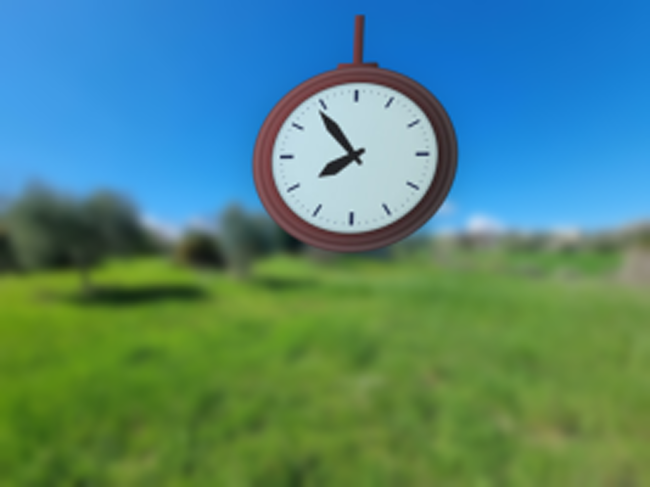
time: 7:54
